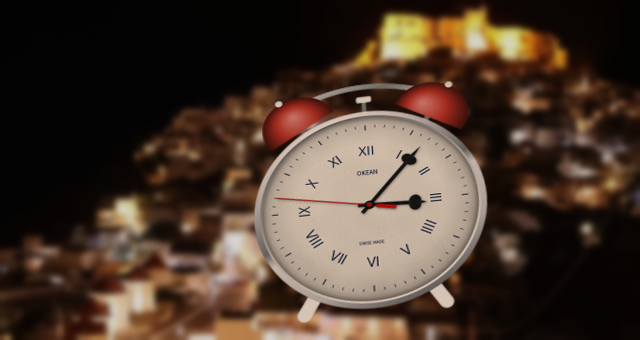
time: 3:06:47
